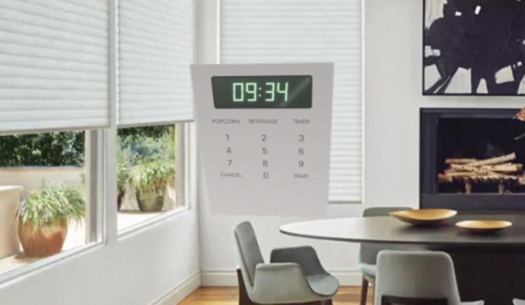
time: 9:34
